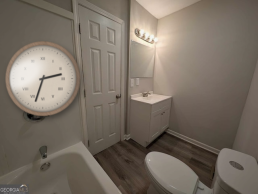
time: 2:33
